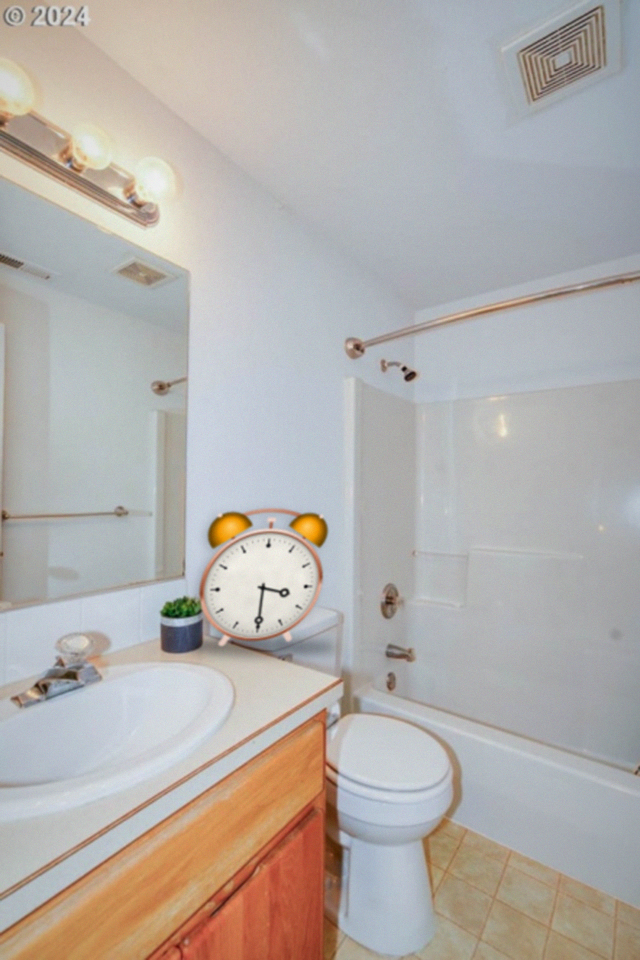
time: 3:30
